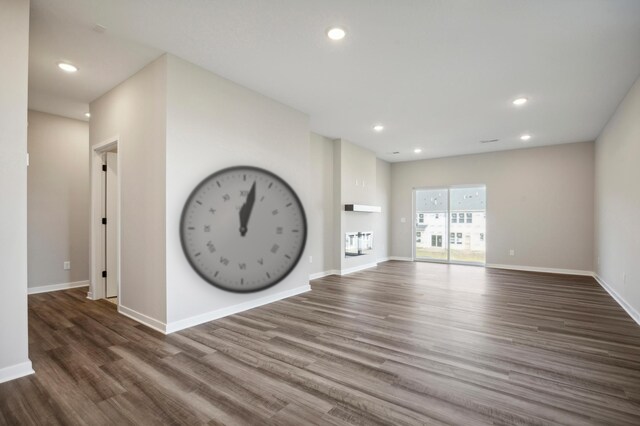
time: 12:02
